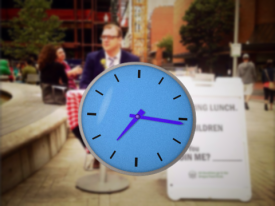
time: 7:16
